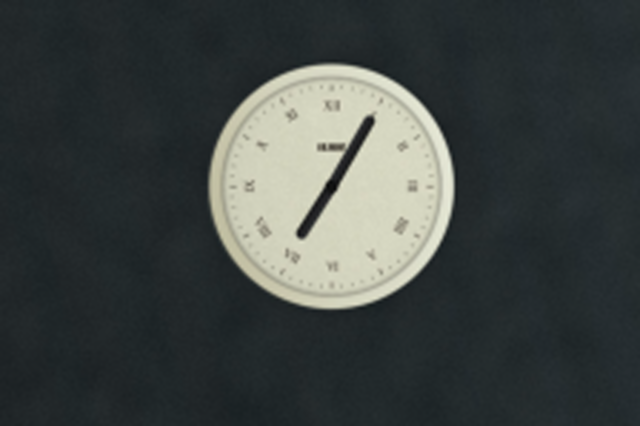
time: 7:05
